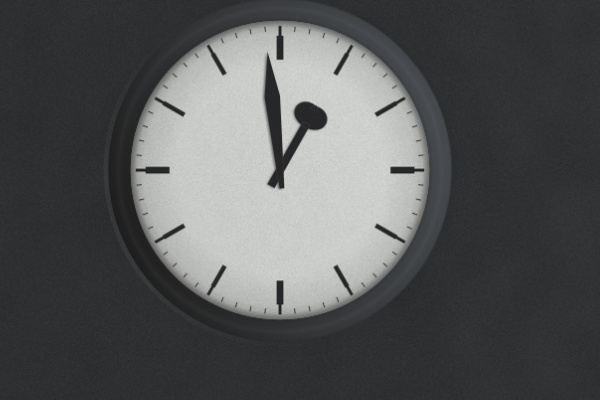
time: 12:59
